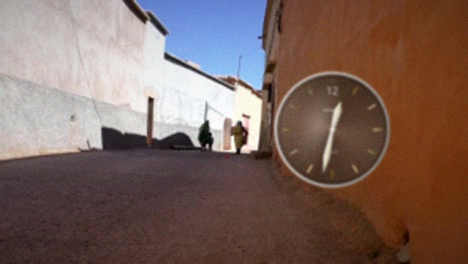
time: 12:32
